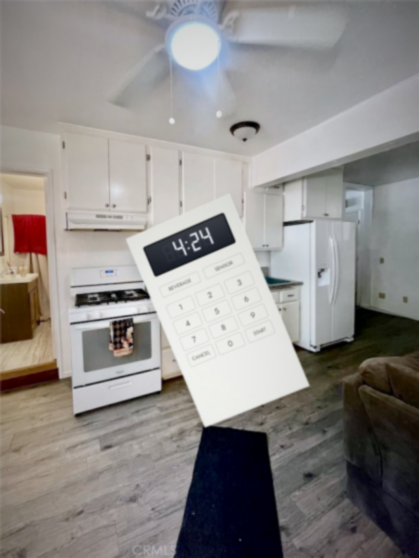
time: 4:24
